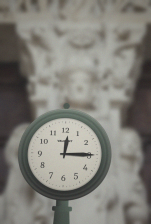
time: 12:15
